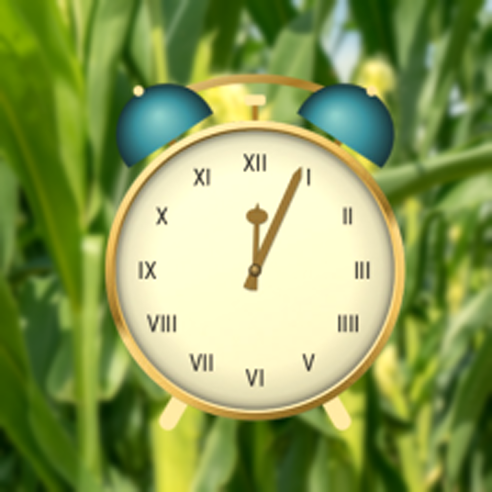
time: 12:04
